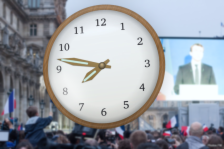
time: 7:47
